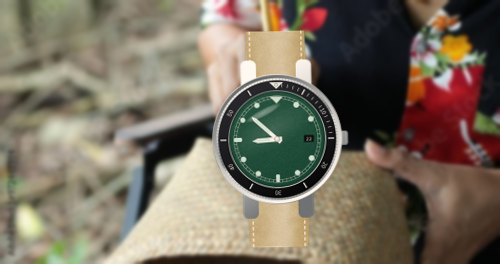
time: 8:52
